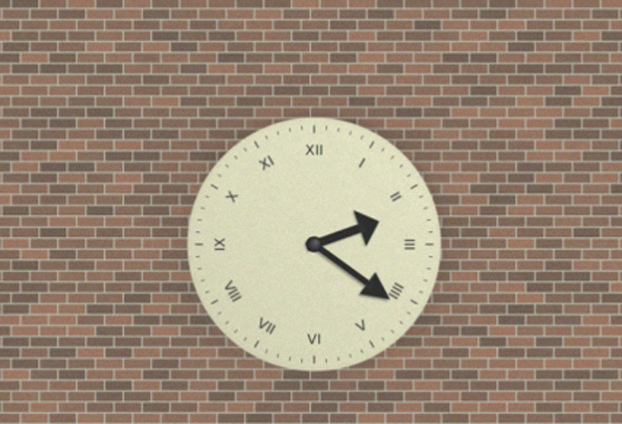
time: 2:21
